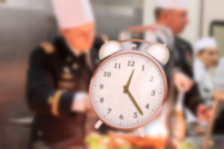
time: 12:23
